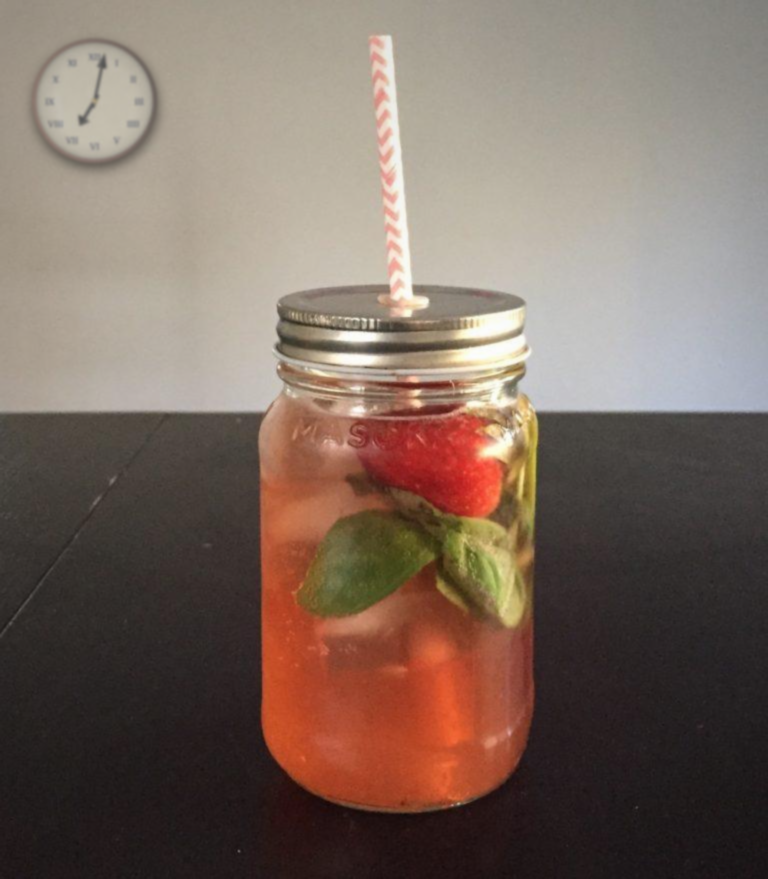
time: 7:02
